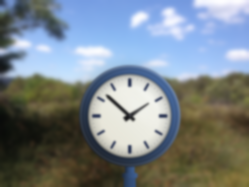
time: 1:52
